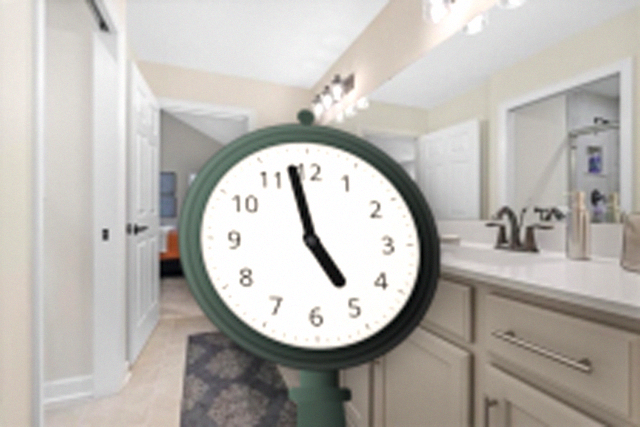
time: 4:58
